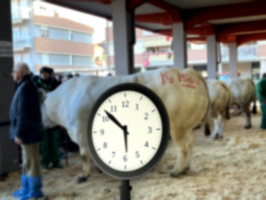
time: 5:52
